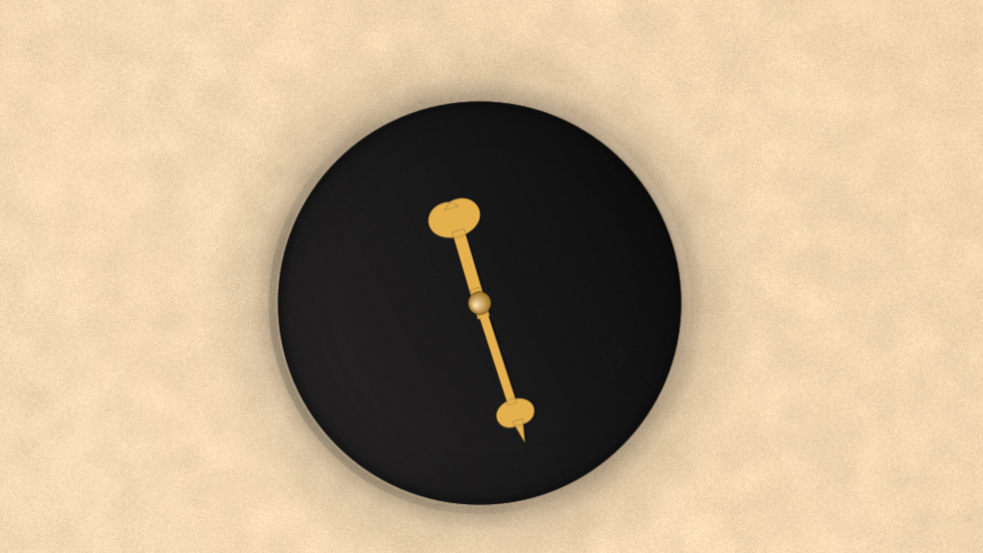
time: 11:27
